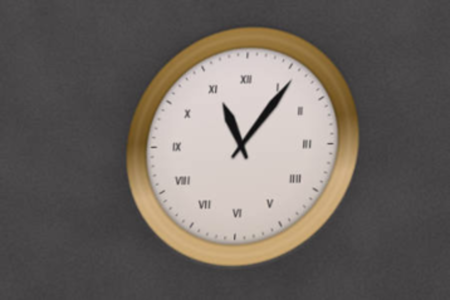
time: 11:06
